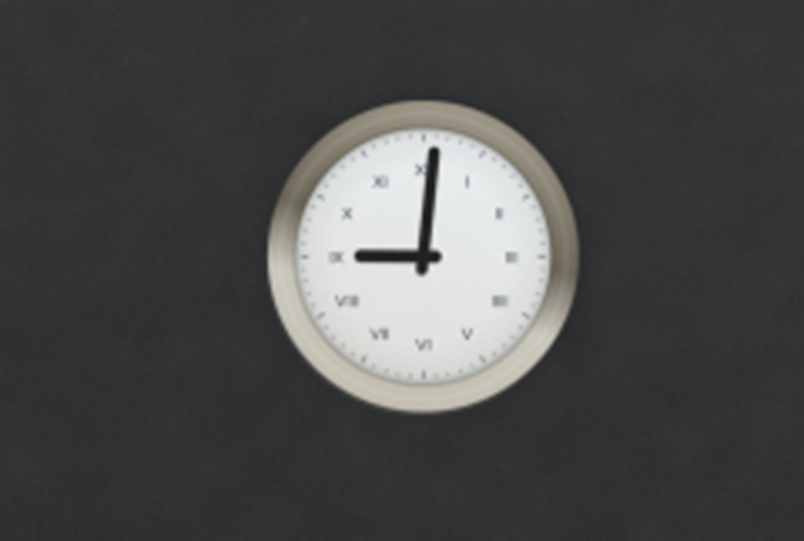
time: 9:01
